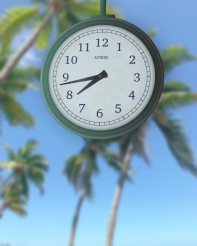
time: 7:43
